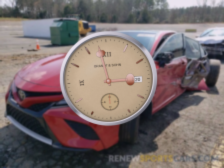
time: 2:58
